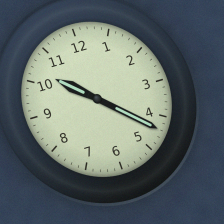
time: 10:22
